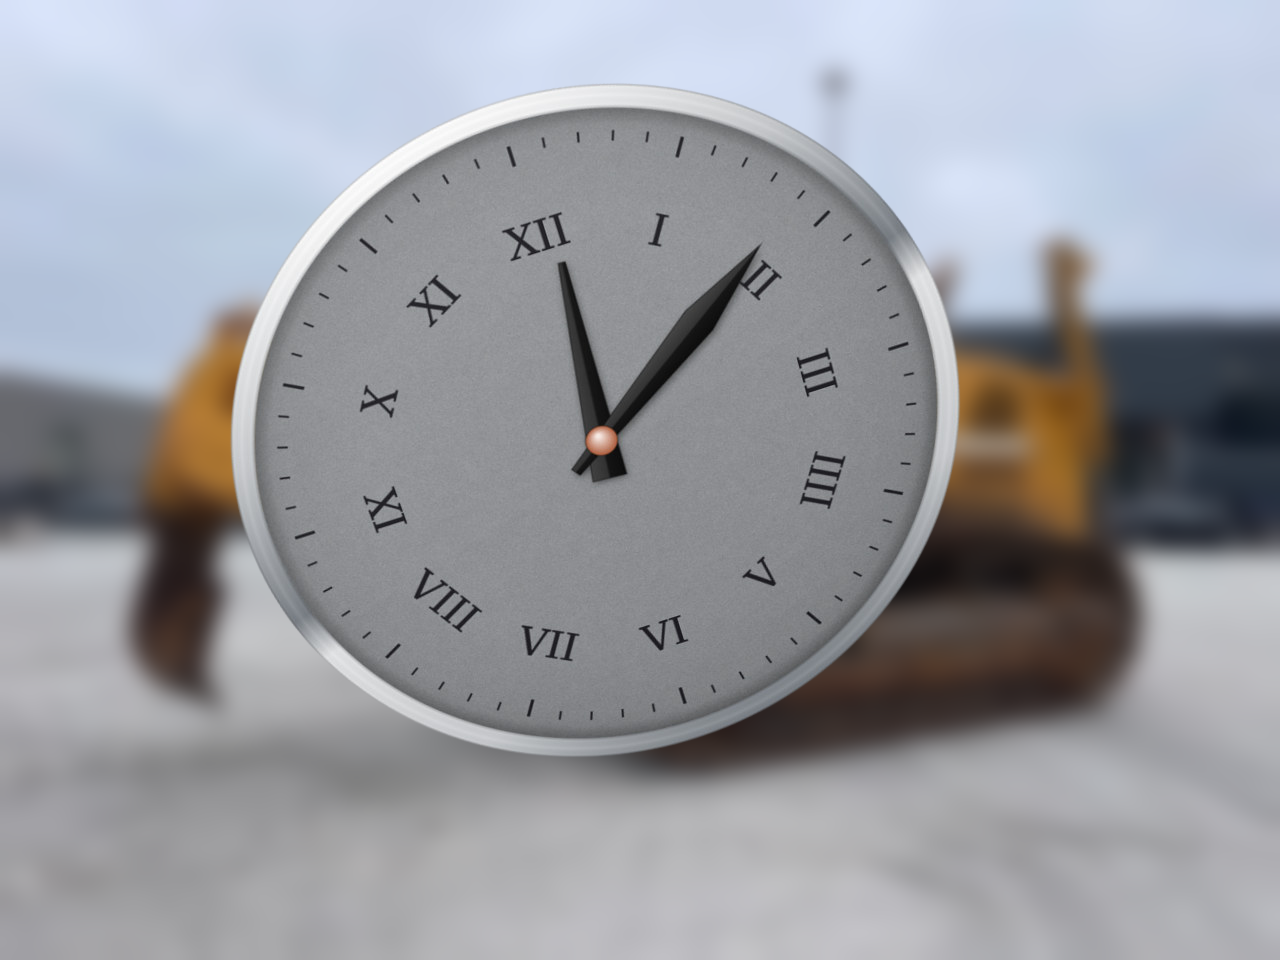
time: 12:09
